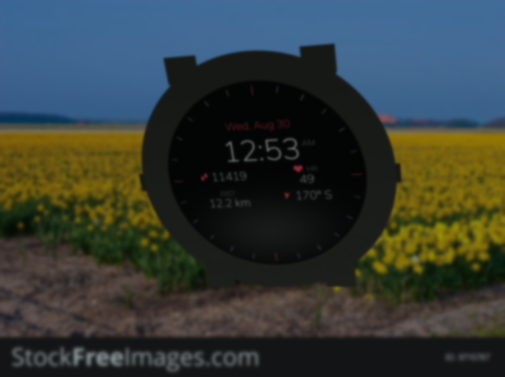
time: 12:53
